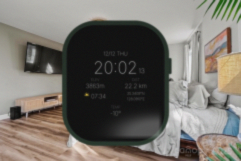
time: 20:02
